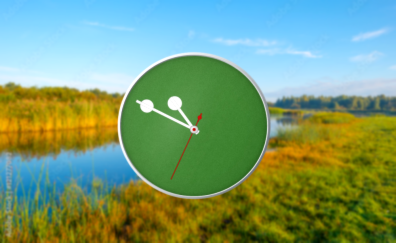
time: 10:49:34
